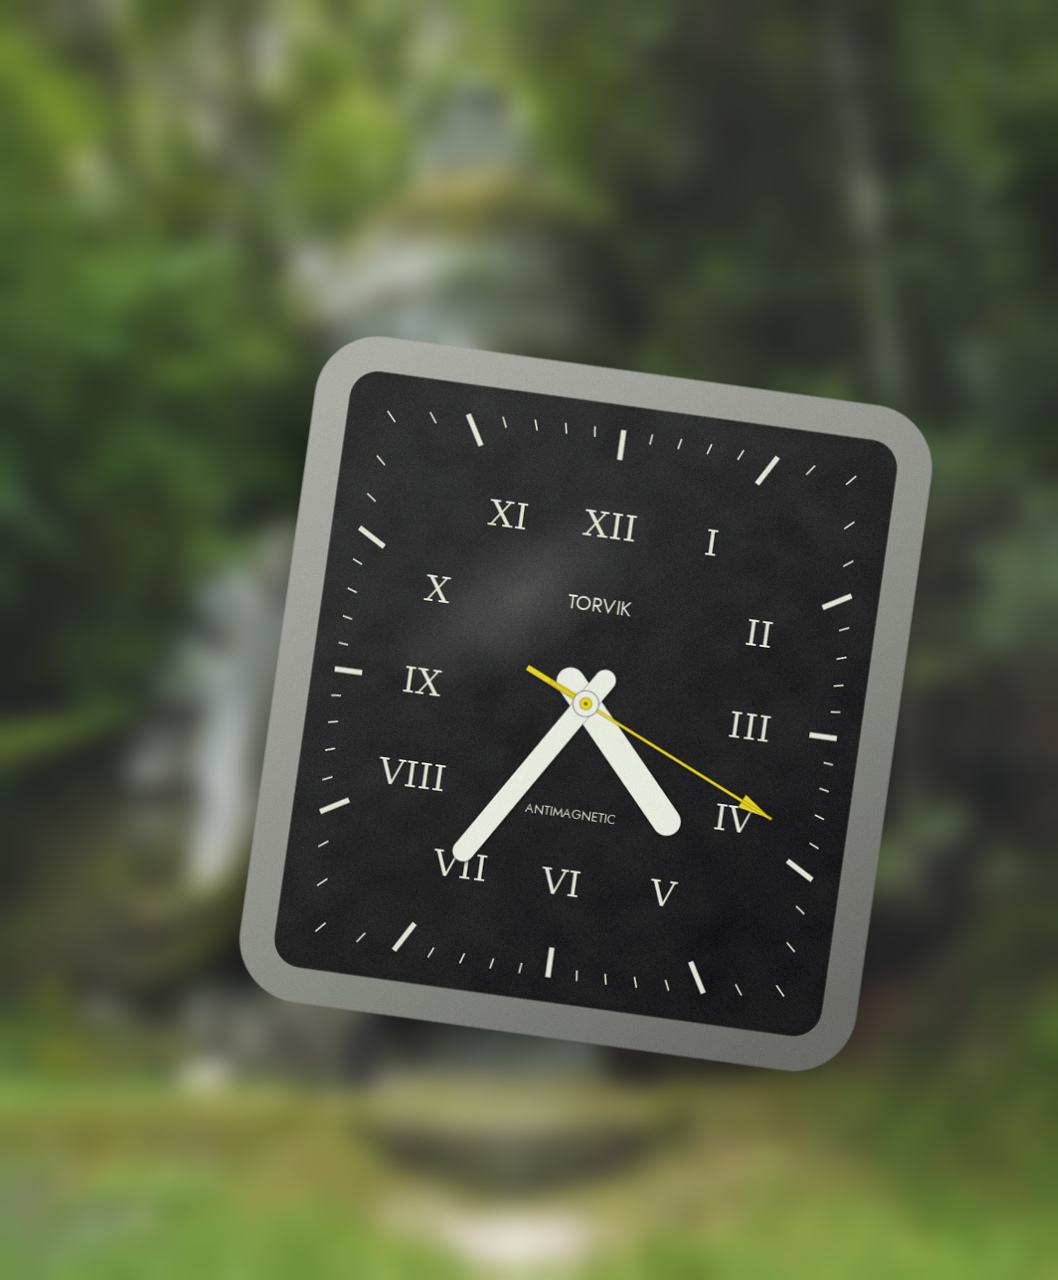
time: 4:35:19
